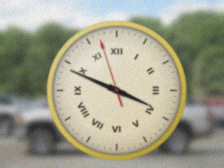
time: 3:48:57
